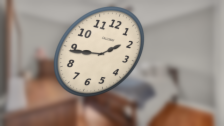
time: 1:44
